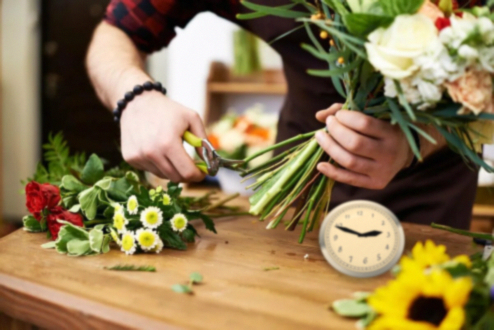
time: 2:49
